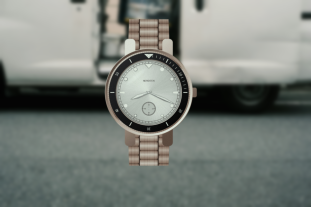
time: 8:19
